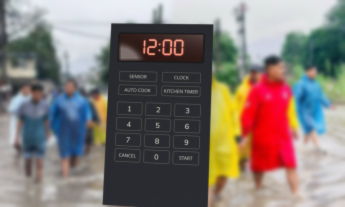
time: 12:00
